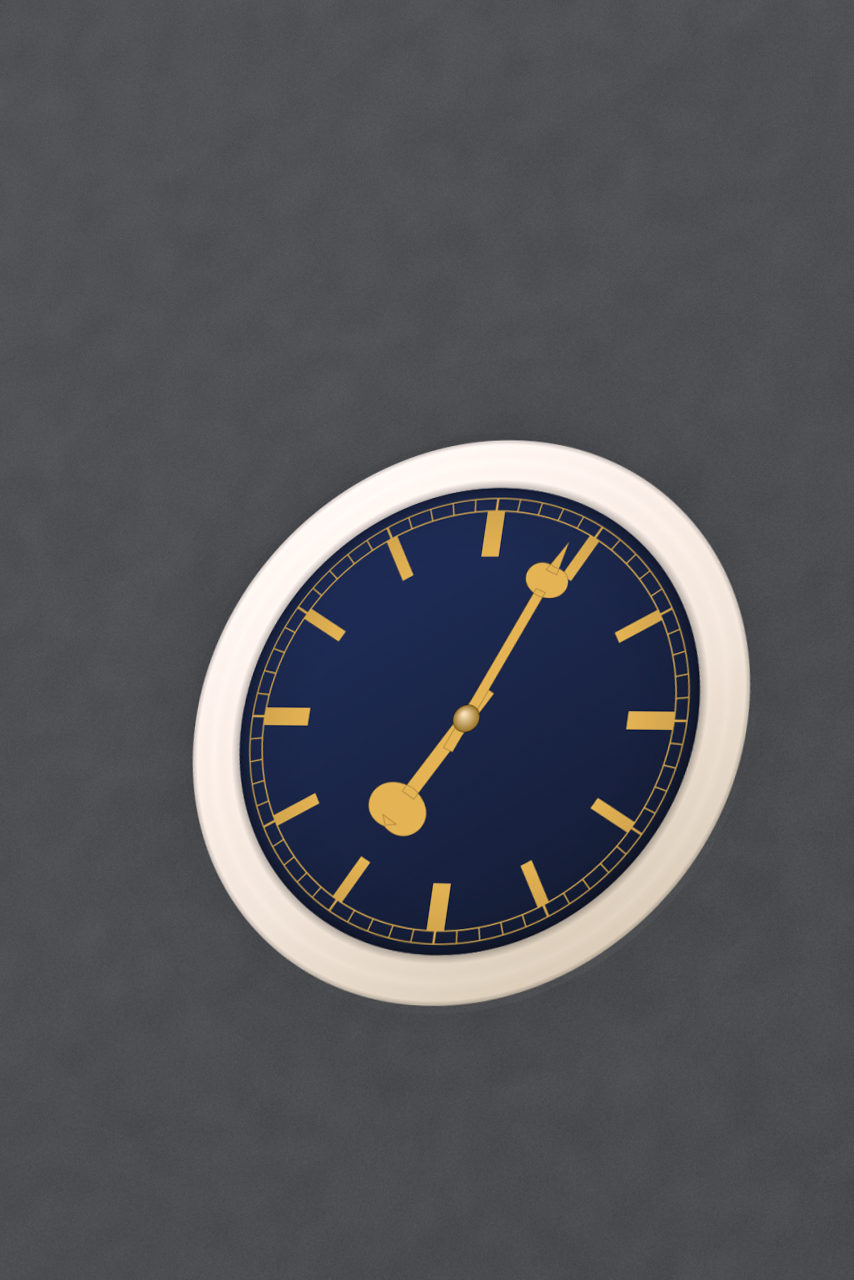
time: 7:04
